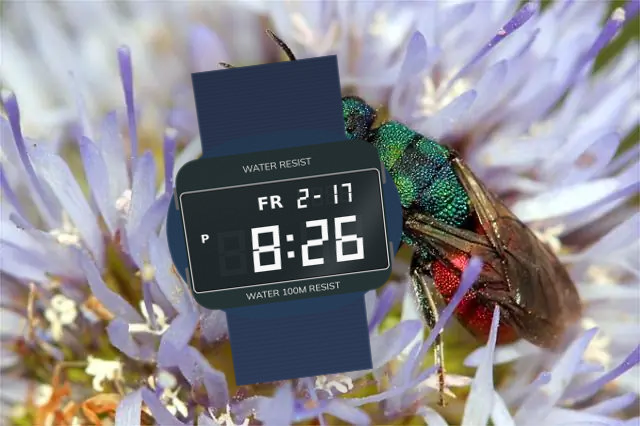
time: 8:26
